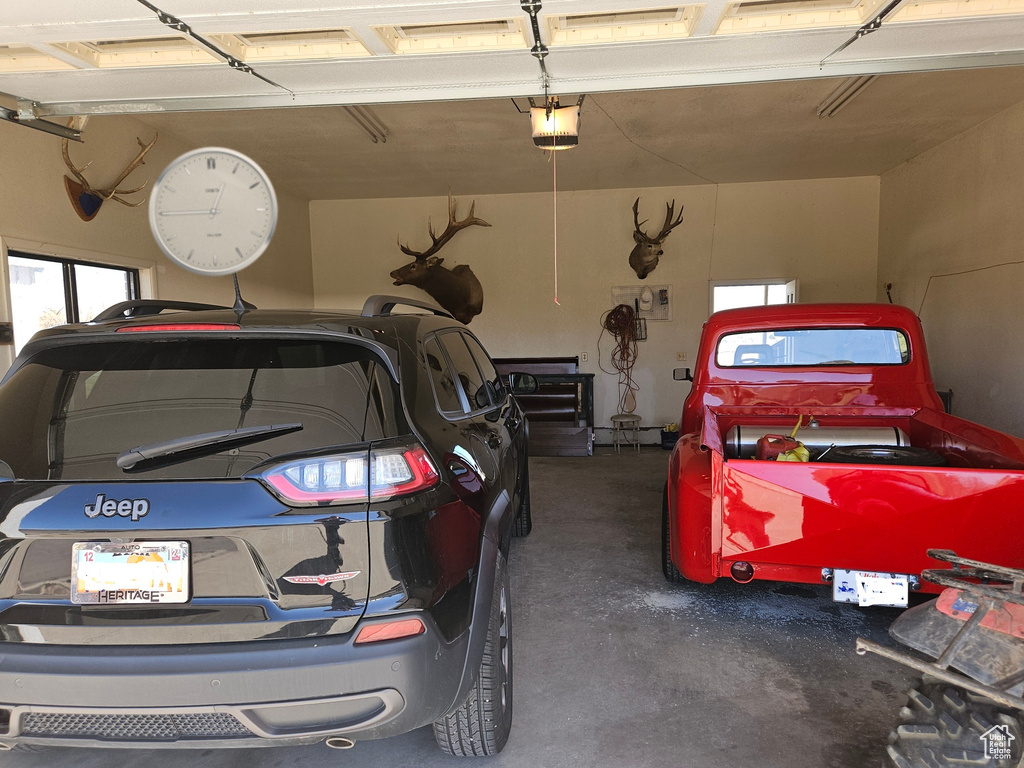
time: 12:45
